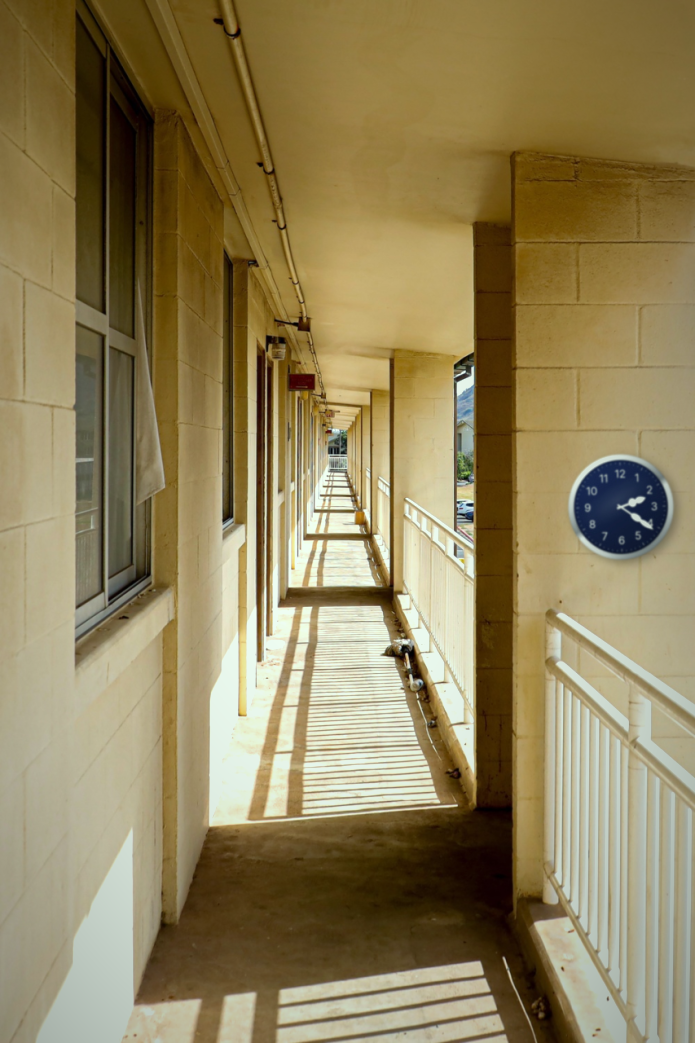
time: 2:21
